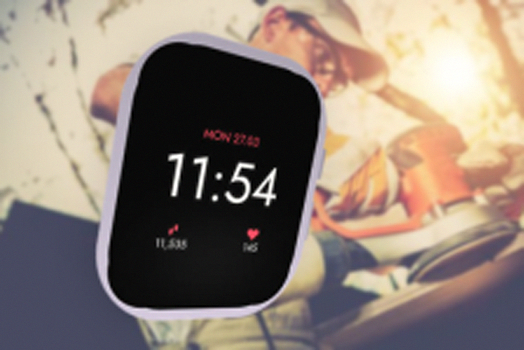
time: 11:54
